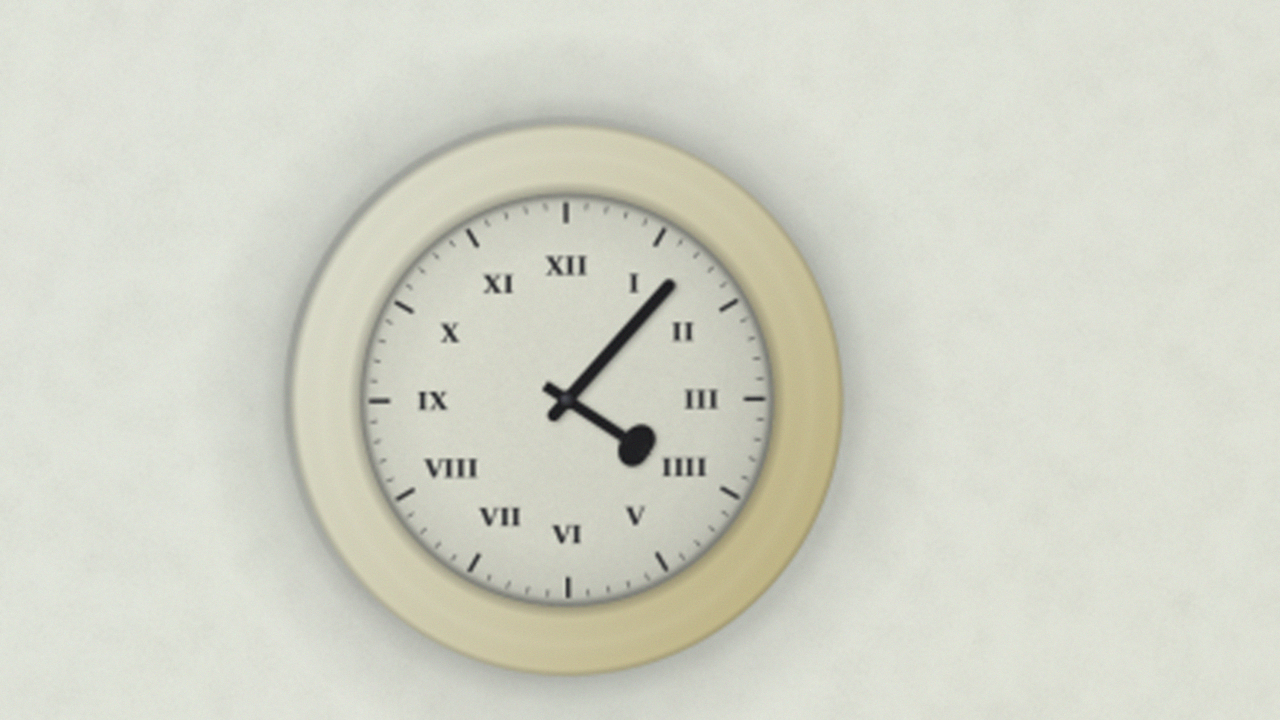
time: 4:07
